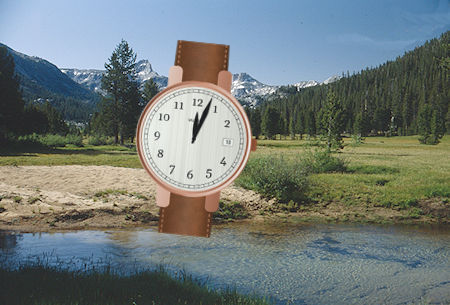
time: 12:03
